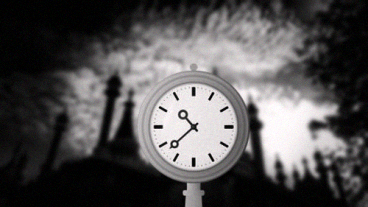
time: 10:38
